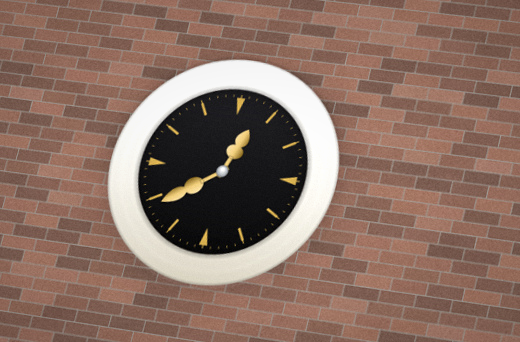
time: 12:39
